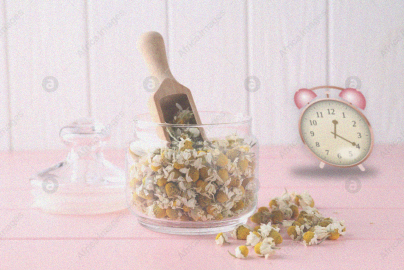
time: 12:20
